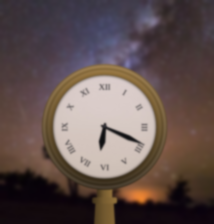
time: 6:19
